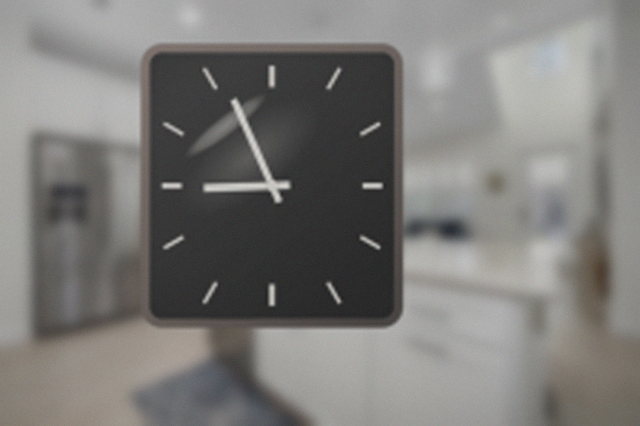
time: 8:56
